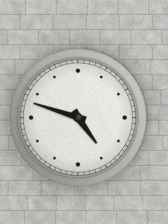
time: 4:48
